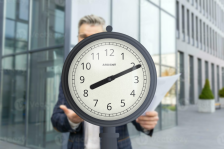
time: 8:11
